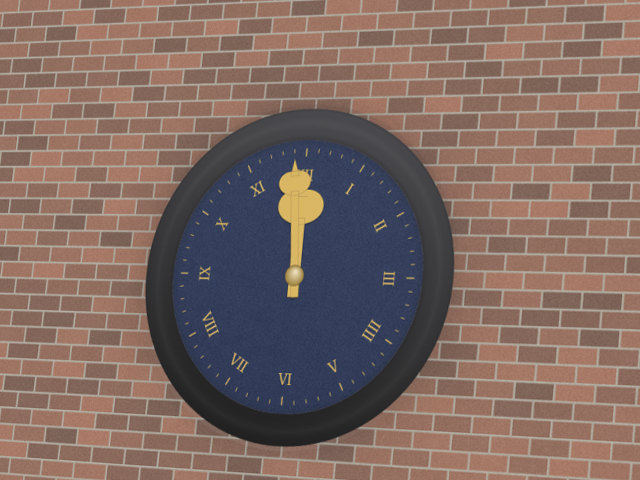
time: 11:59
